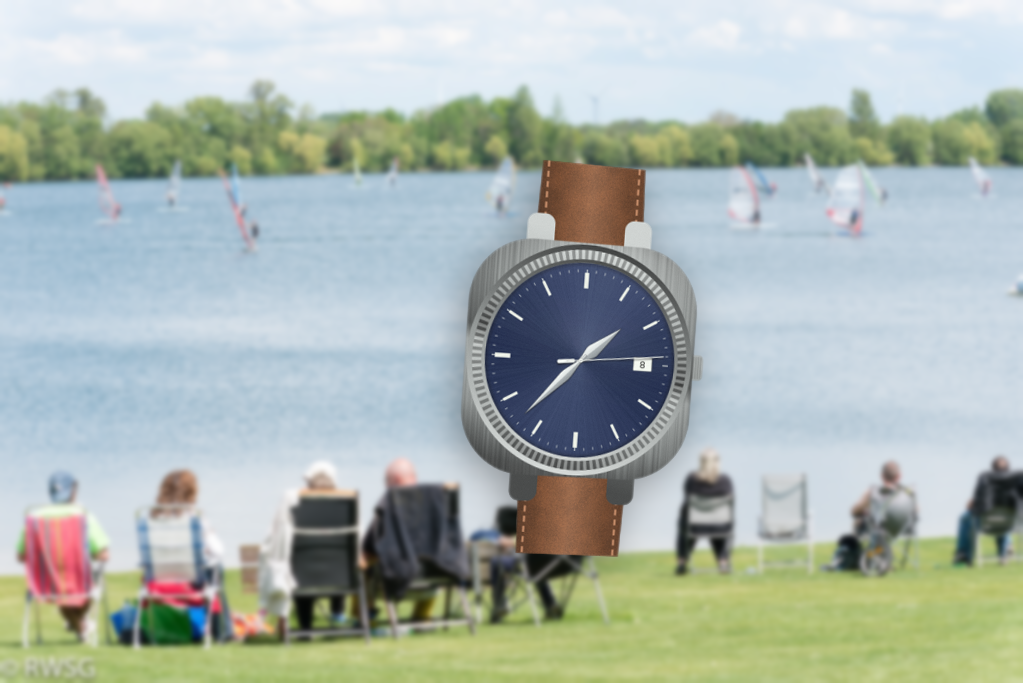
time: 1:37:14
